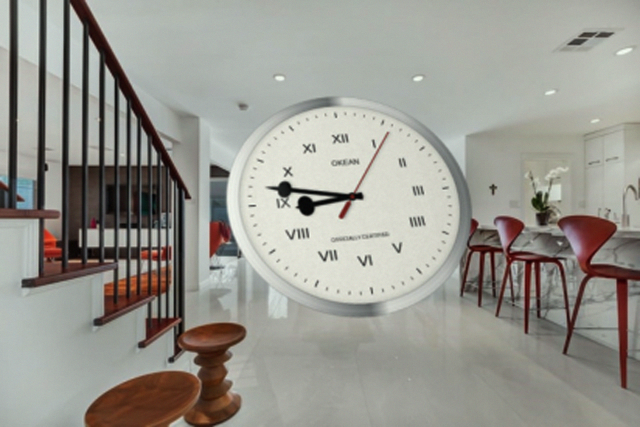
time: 8:47:06
